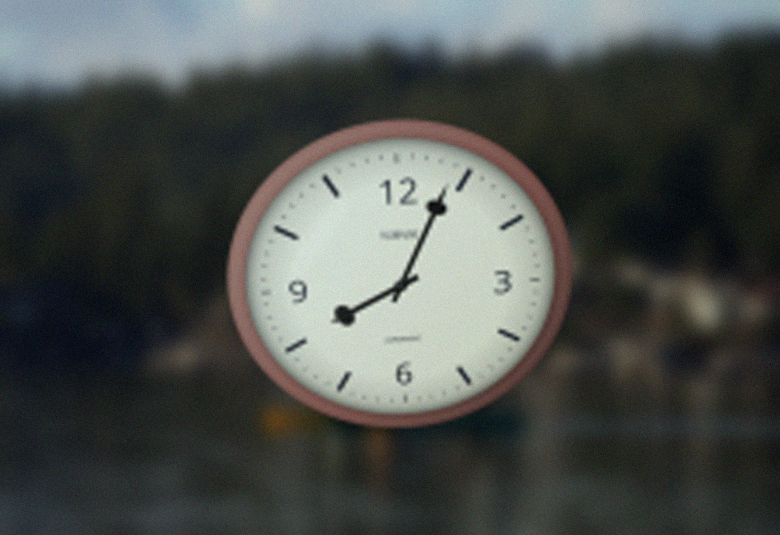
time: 8:04
